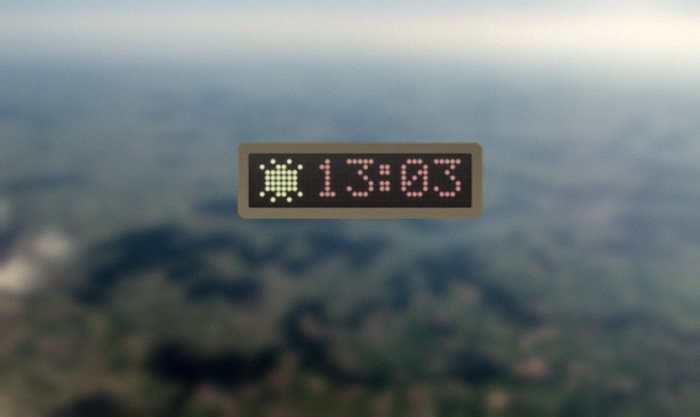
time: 13:03
